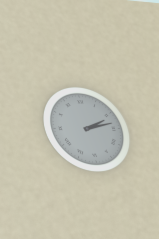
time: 2:13
